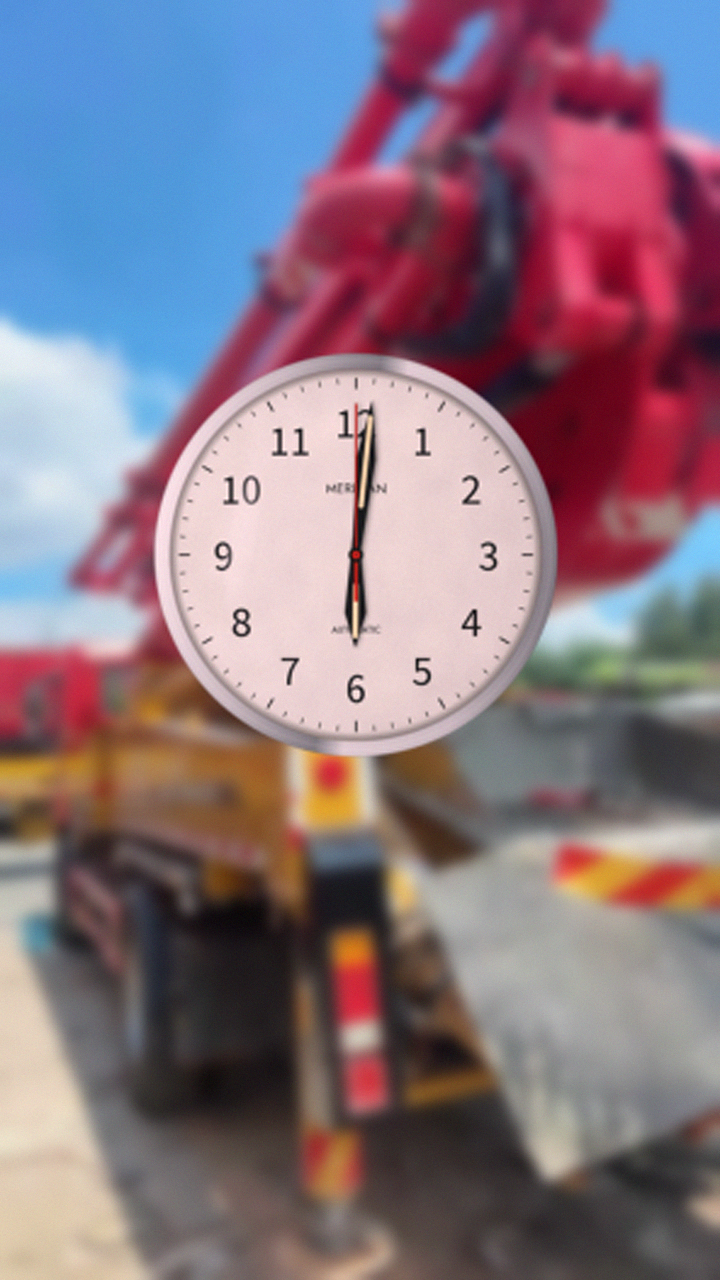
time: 6:01:00
